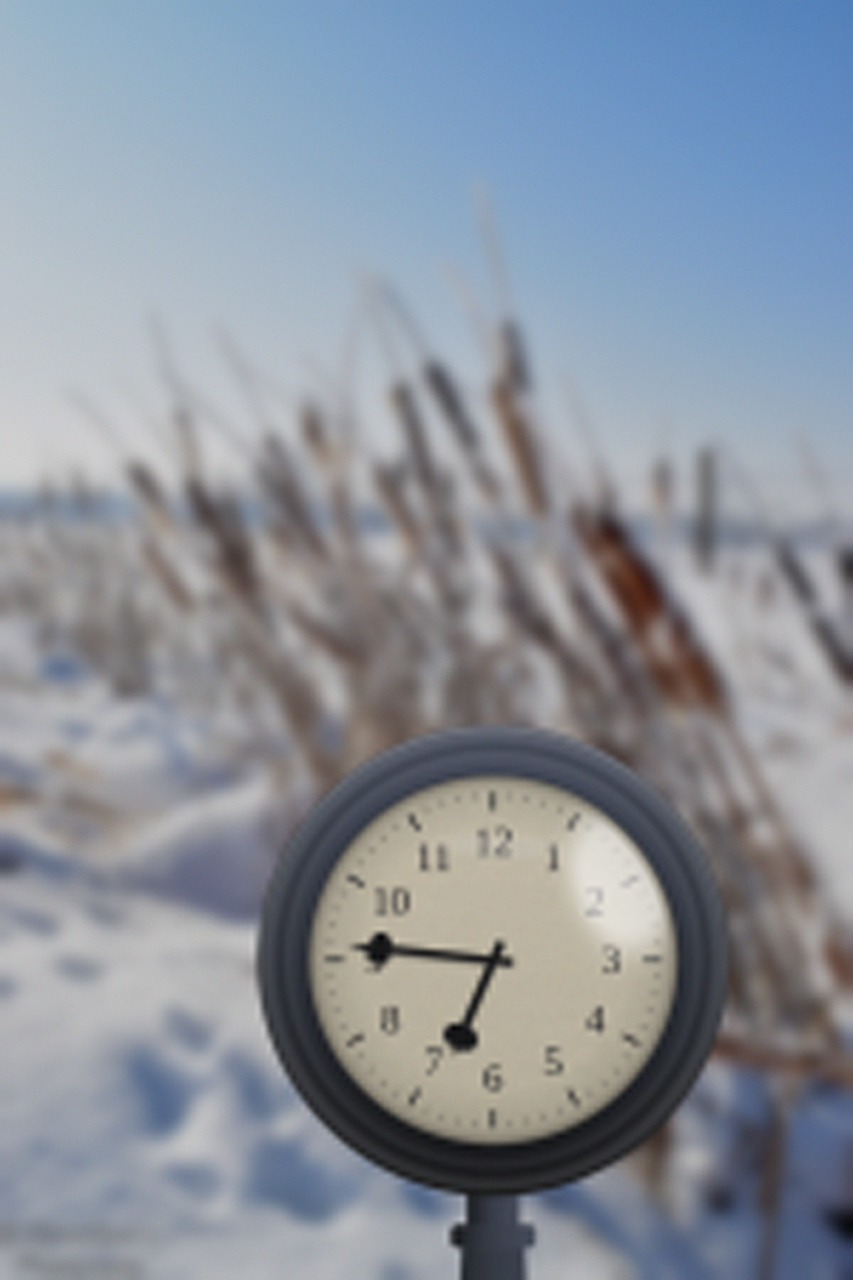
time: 6:46
